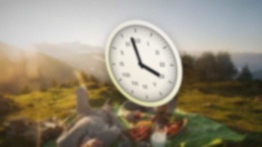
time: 3:58
